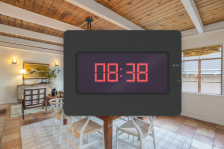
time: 8:38
